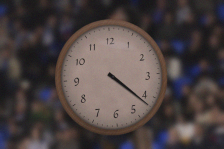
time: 4:22
